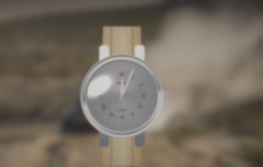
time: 12:04
